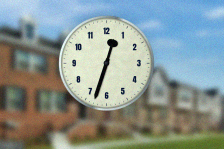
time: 12:33
